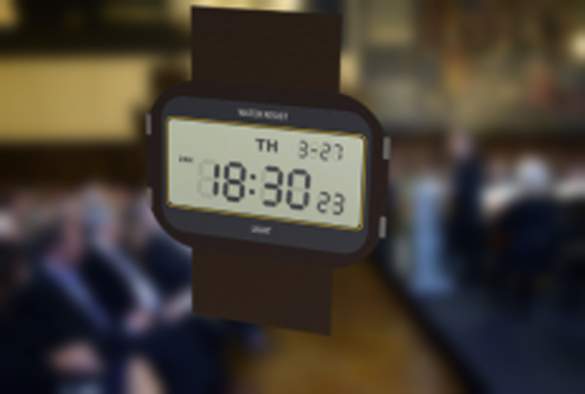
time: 18:30:23
